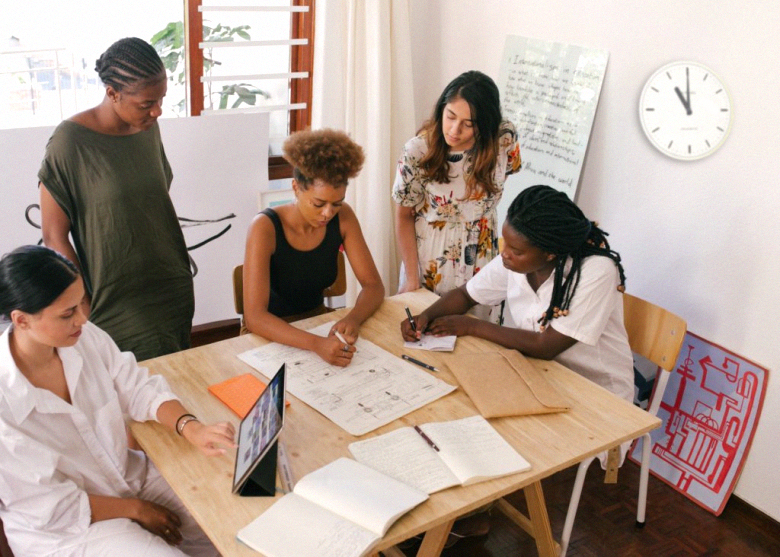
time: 11:00
